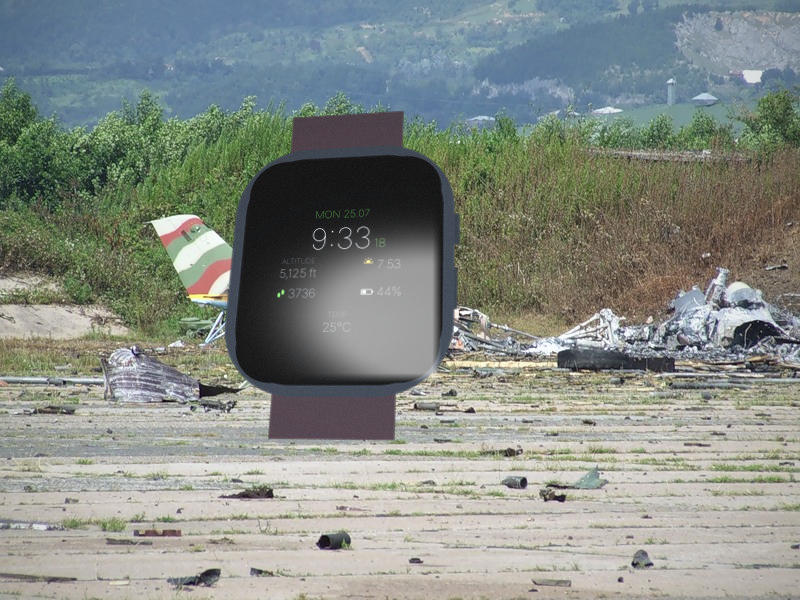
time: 9:33:18
